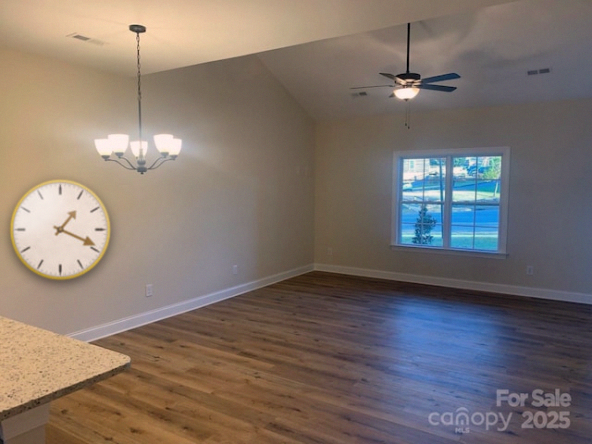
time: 1:19
